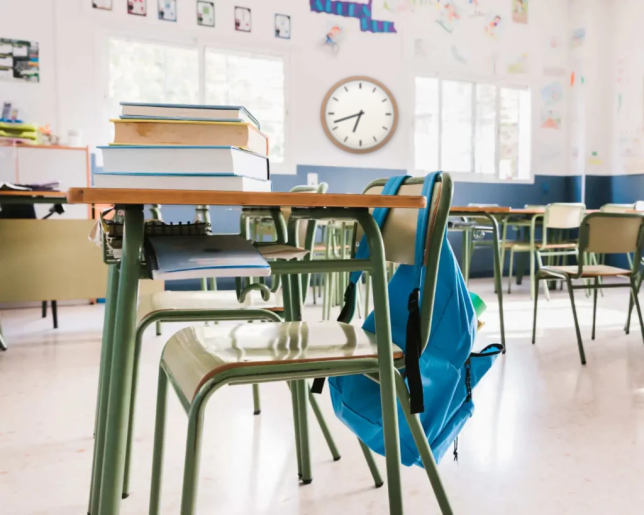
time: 6:42
